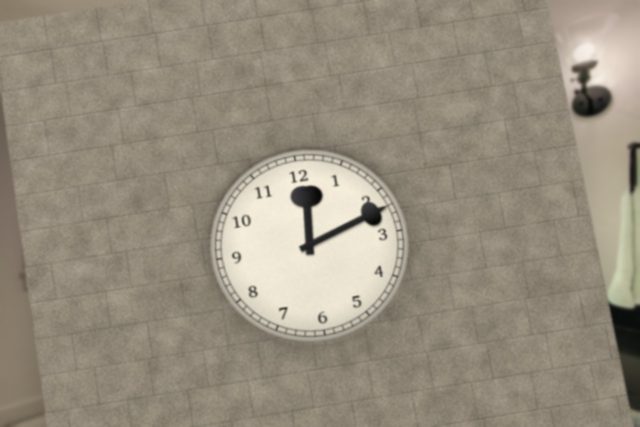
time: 12:12
